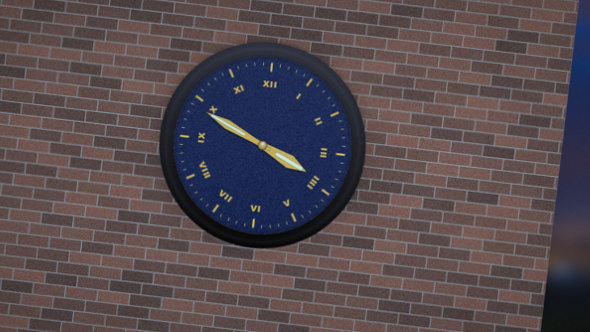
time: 3:49
